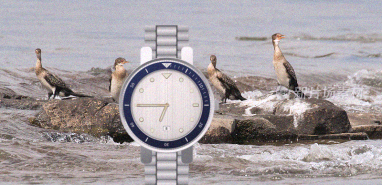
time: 6:45
